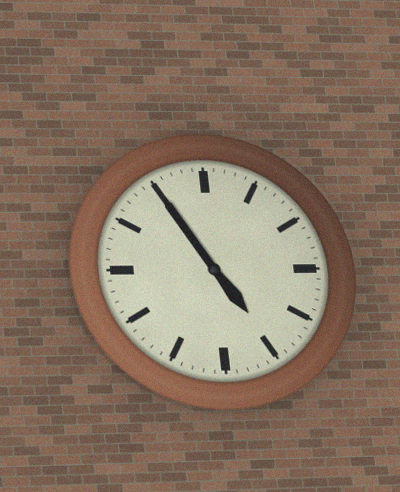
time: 4:55
